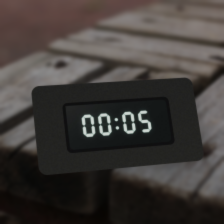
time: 0:05
